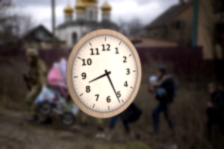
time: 8:26
